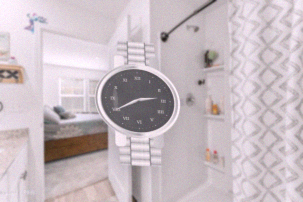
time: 2:40
